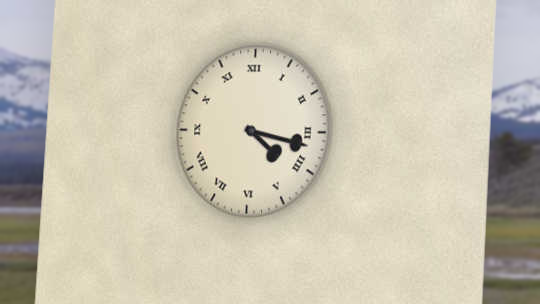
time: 4:17
